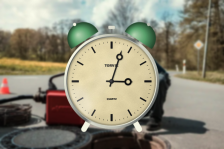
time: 3:03
